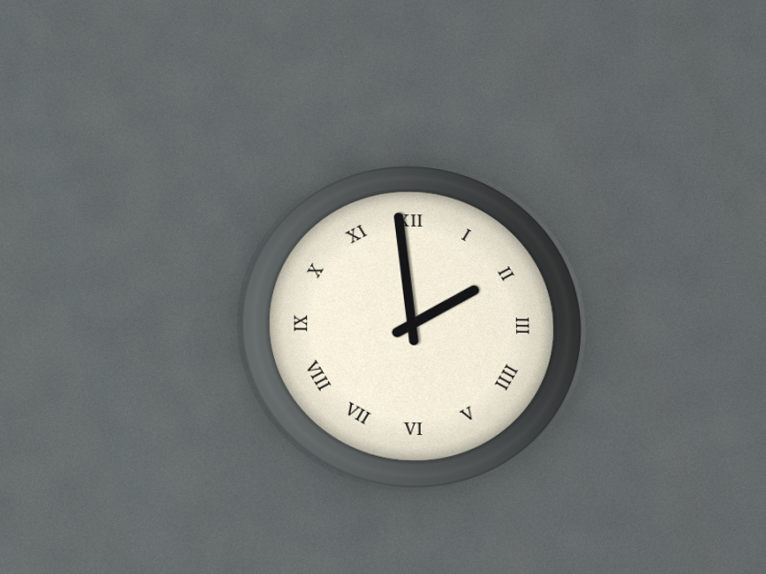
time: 1:59
